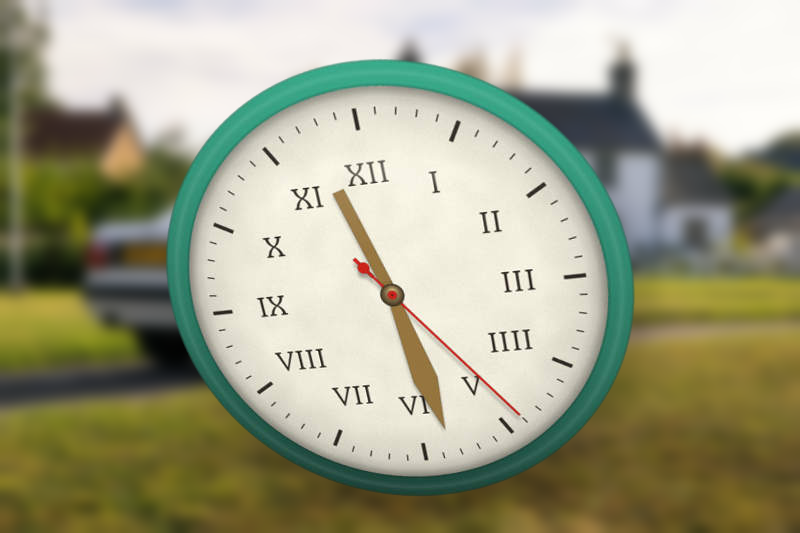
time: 11:28:24
